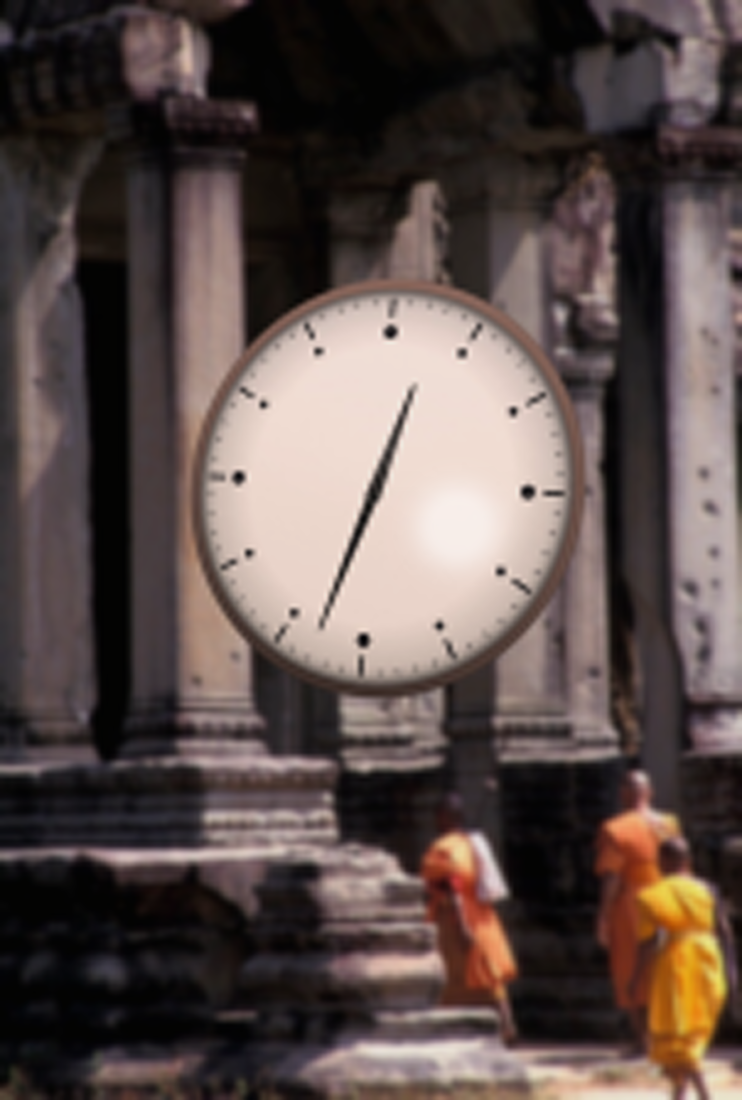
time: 12:33
